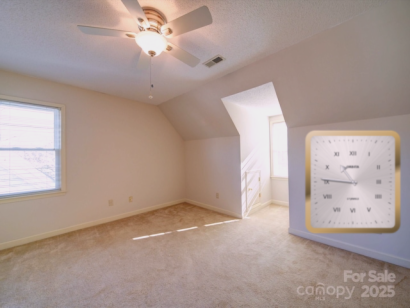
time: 10:46
